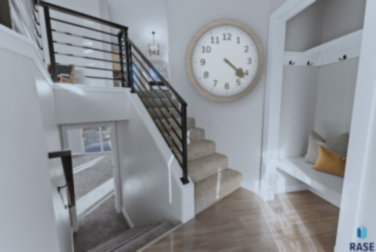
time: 4:22
